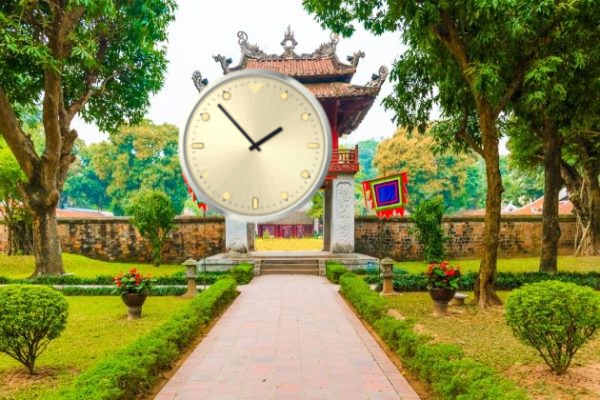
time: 1:53
